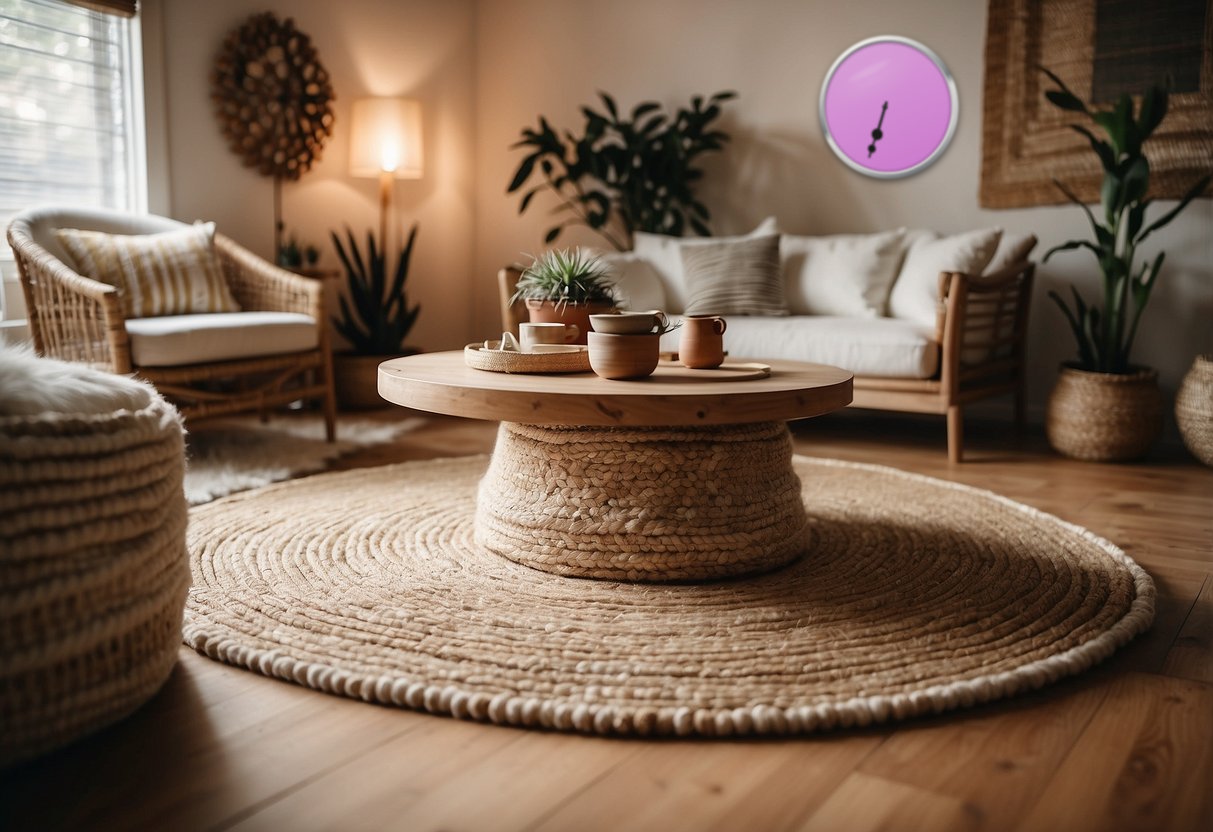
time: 6:33
